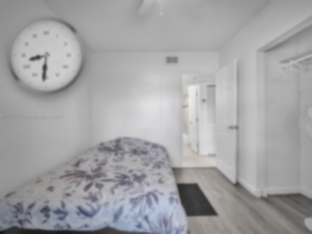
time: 8:31
